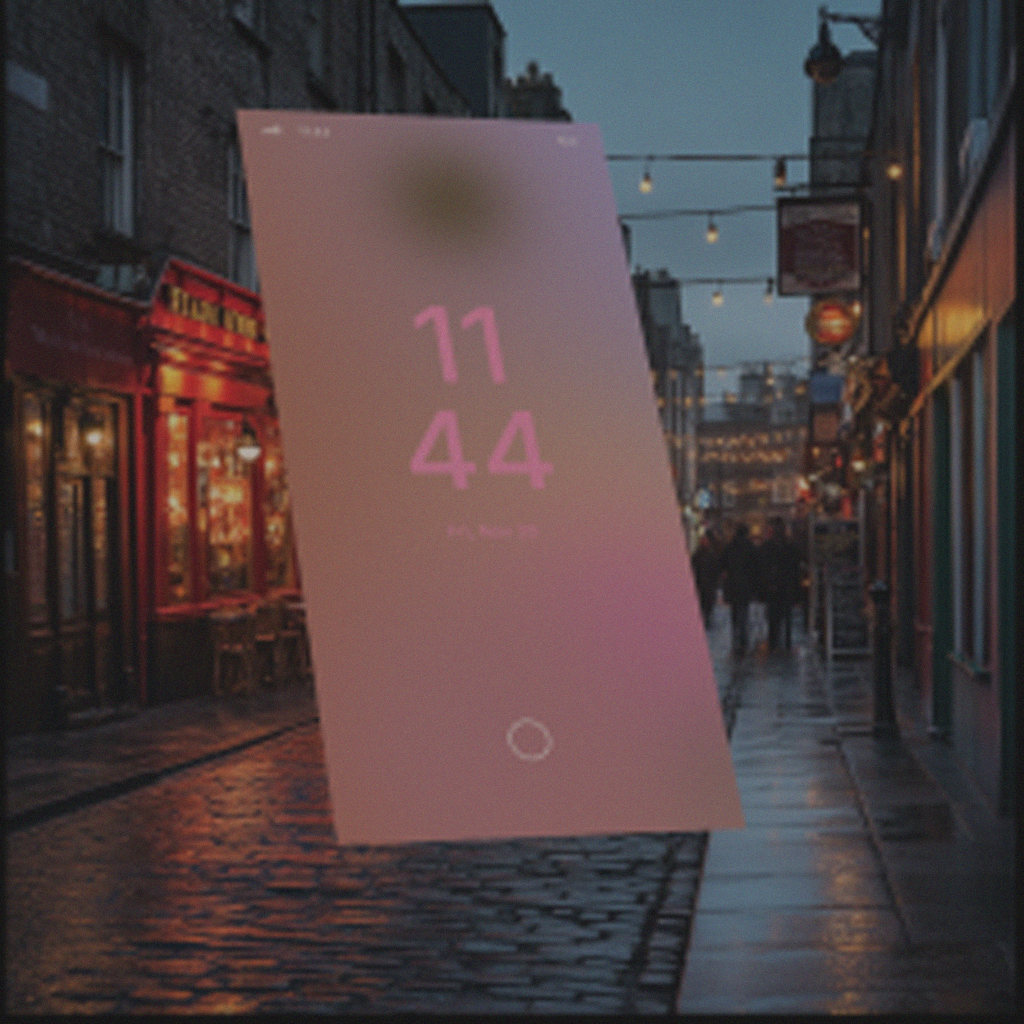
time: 11:44
